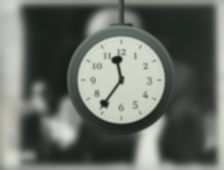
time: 11:36
